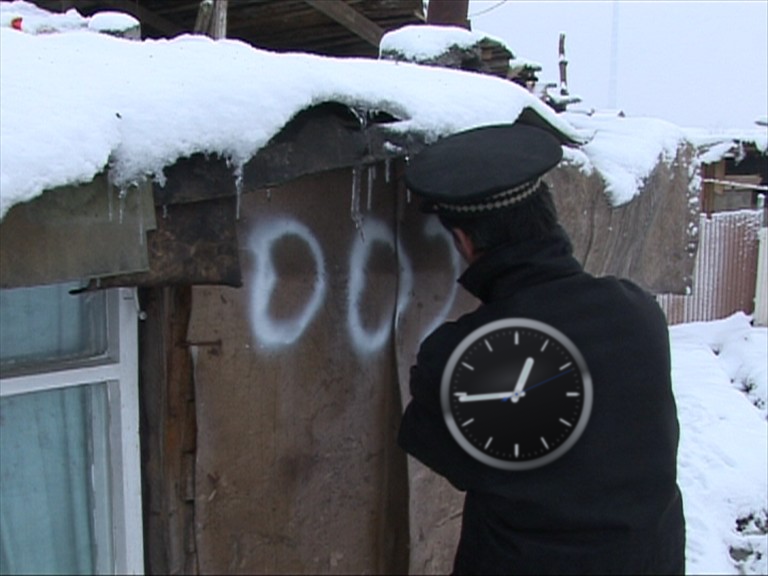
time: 12:44:11
